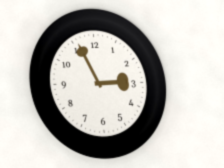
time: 2:56
